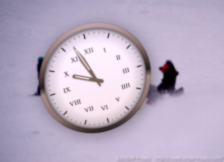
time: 9:57
